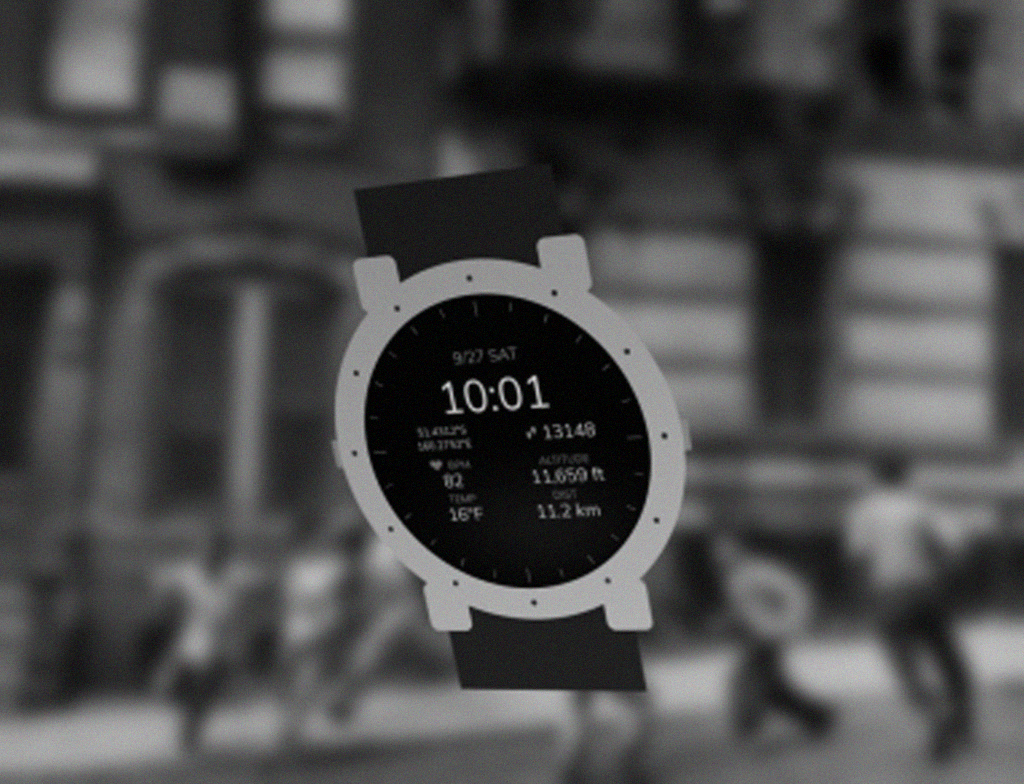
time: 10:01
